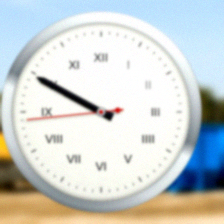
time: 9:49:44
